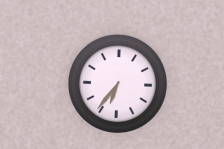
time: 6:36
